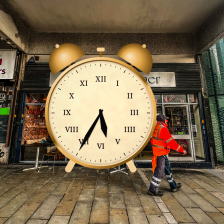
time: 5:35
